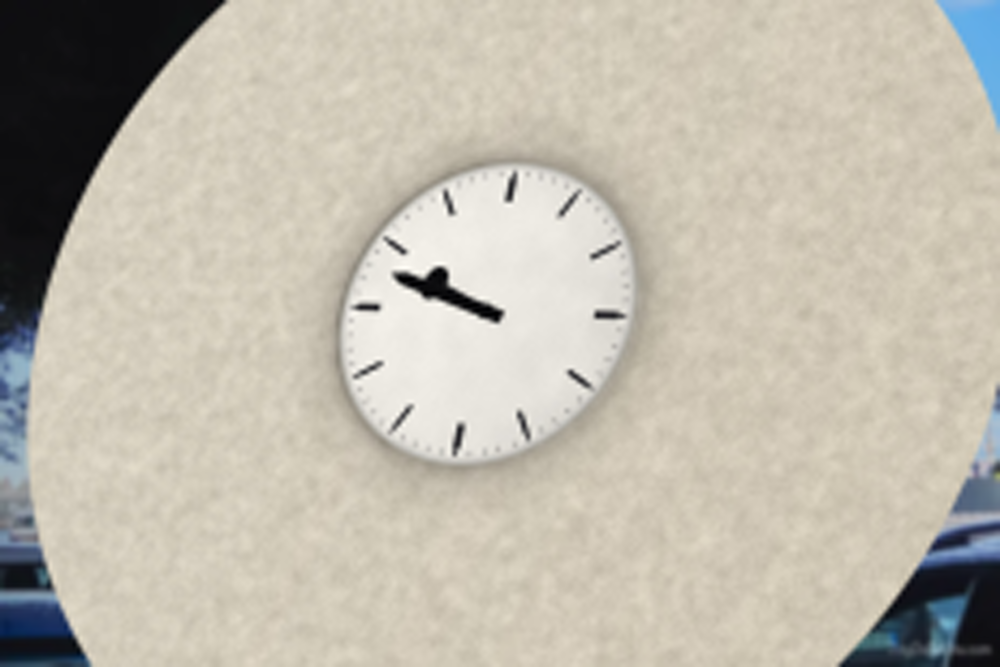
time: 9:48
